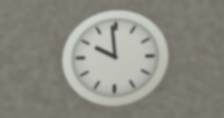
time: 9:59
